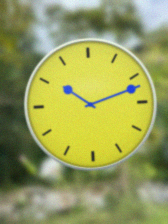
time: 10:12
